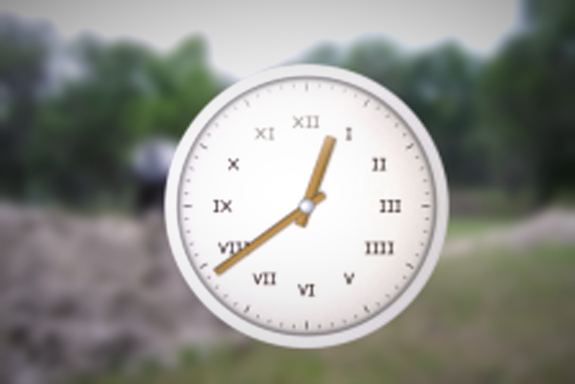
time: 12:39
